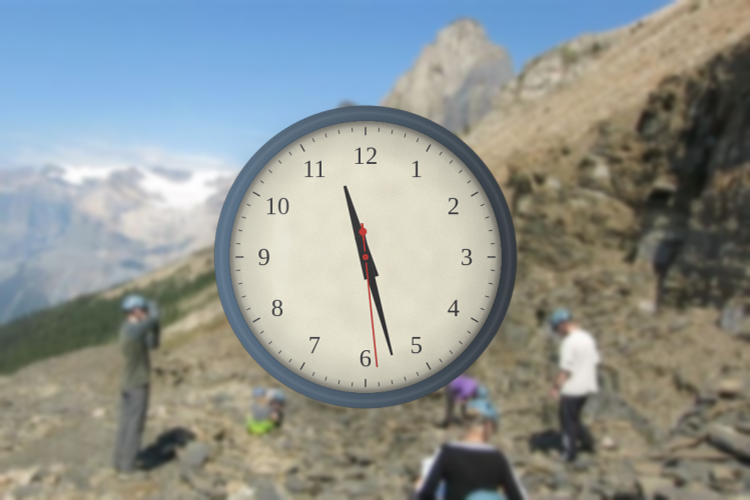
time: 11:27:29
